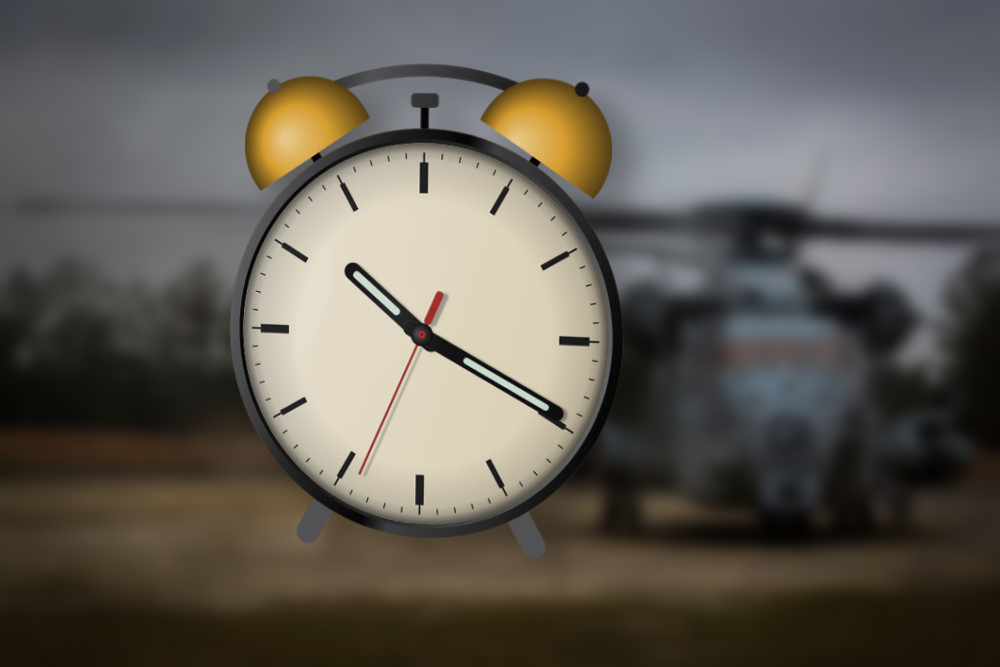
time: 10:19:34
